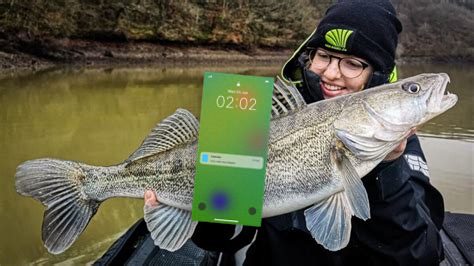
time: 2:02
